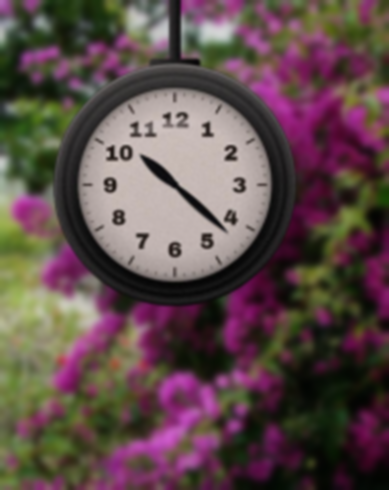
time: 10:22
